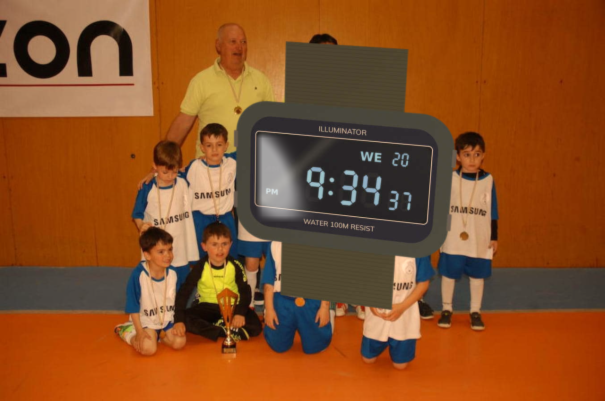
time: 9:34:37
